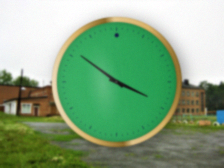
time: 3:51
